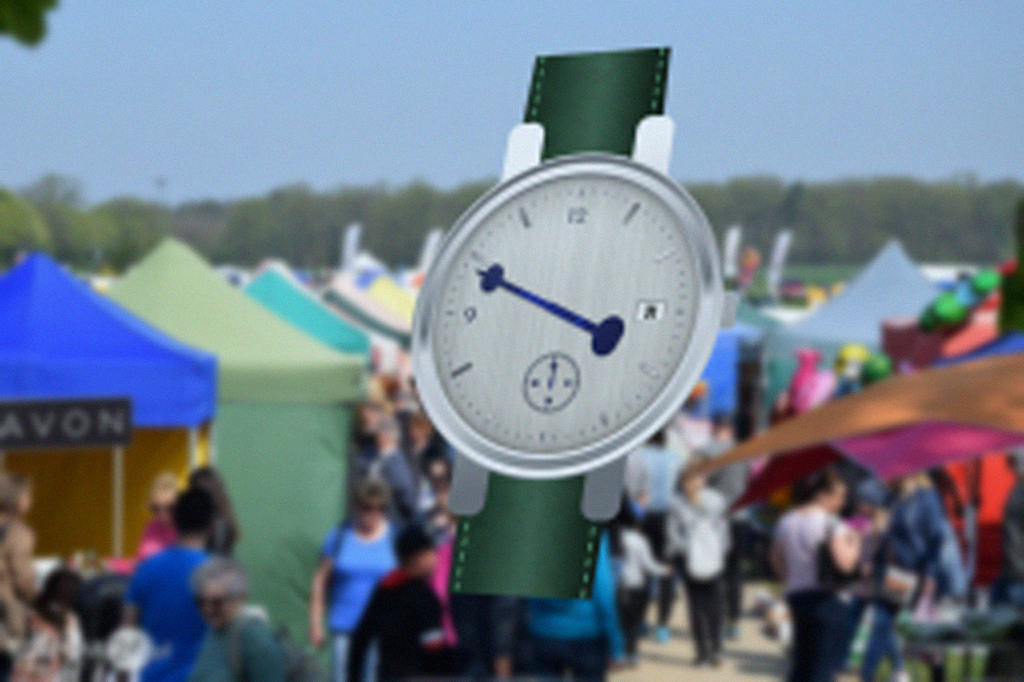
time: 3:49
